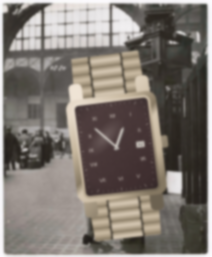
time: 12:53
